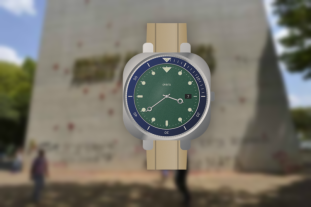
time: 3:39
